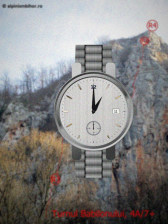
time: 1:00
